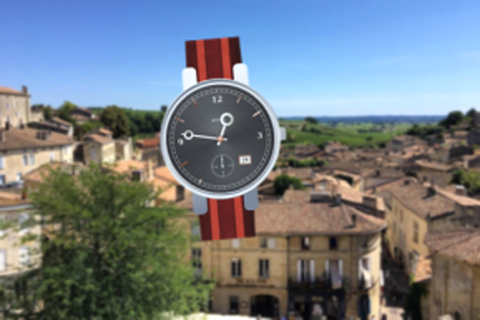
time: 12:47
